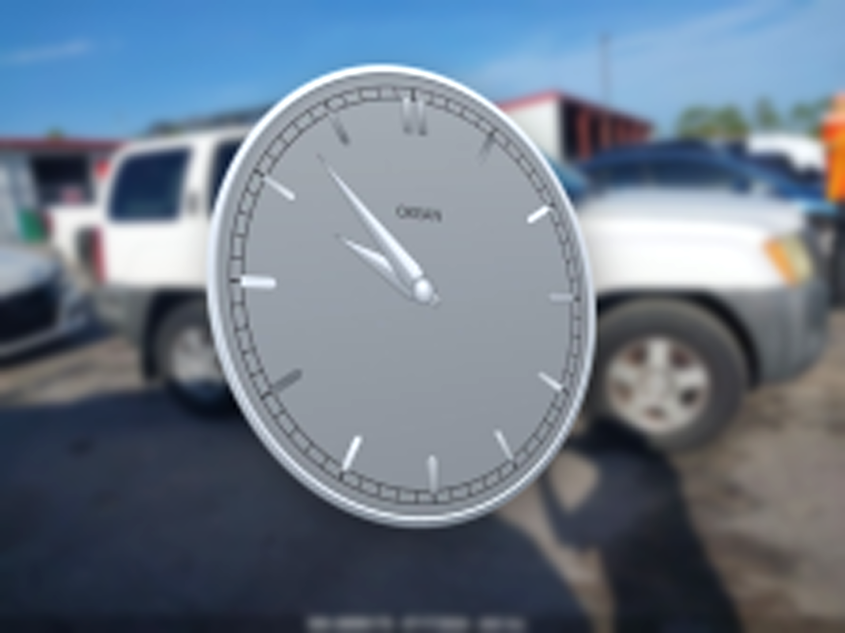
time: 9:53
